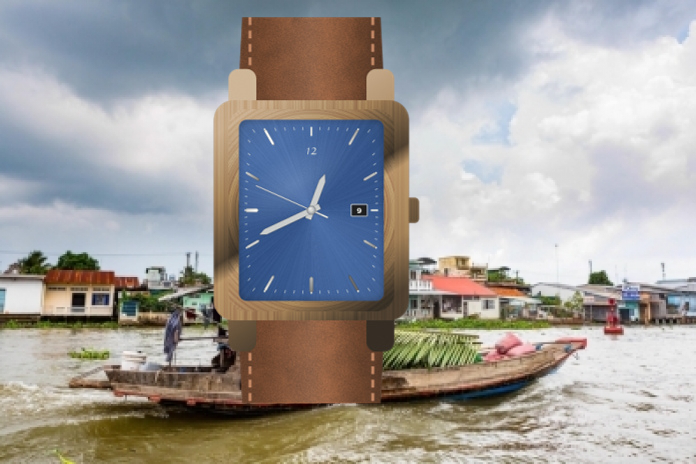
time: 12:40:49
